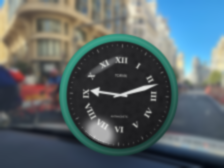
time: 9:12
